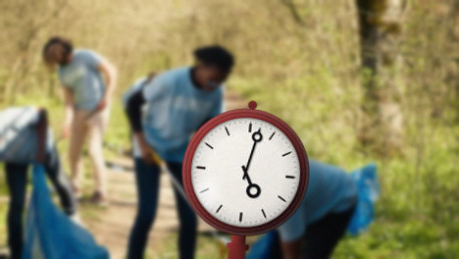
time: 5:02
